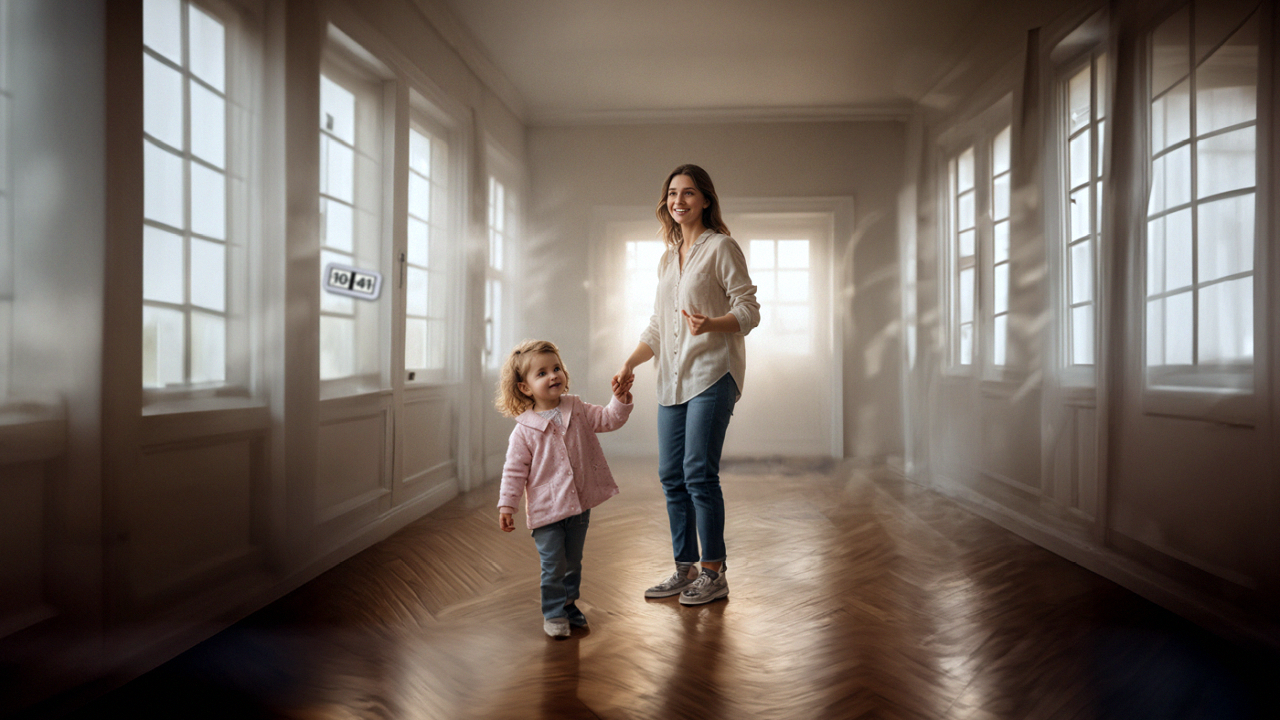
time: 10:41
